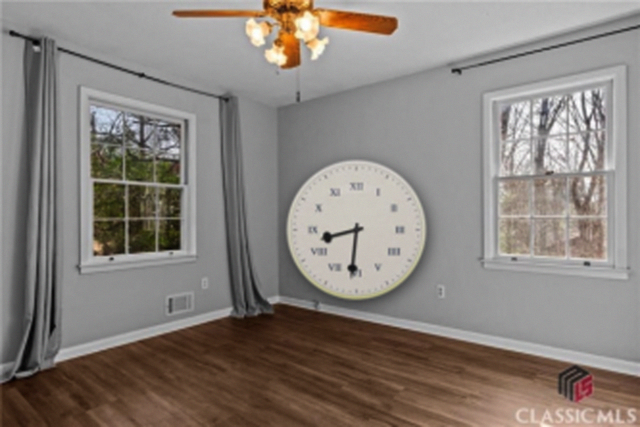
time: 8:31
